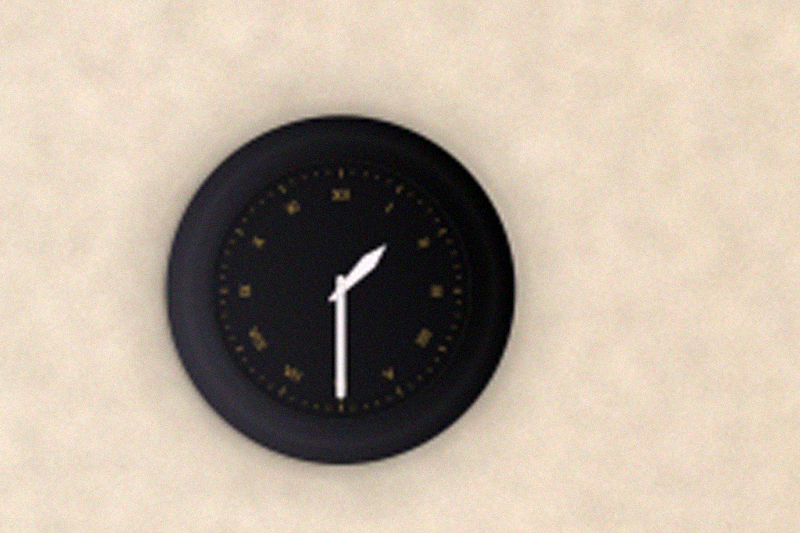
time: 1:30
